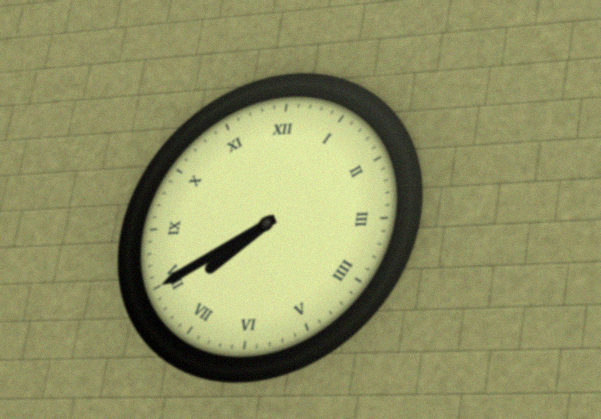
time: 7:40
